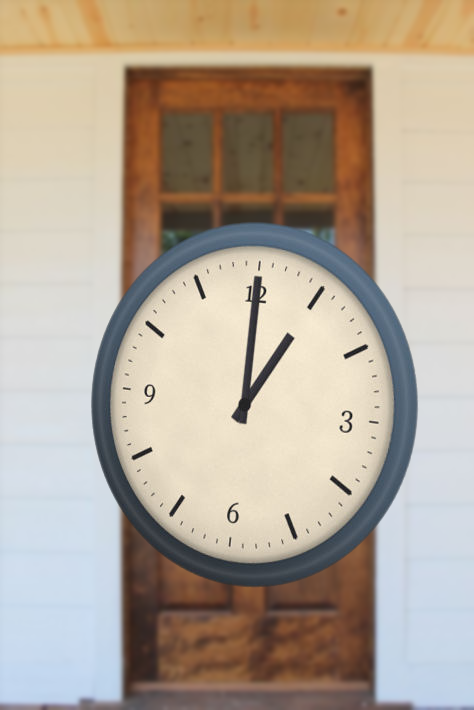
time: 1:00
